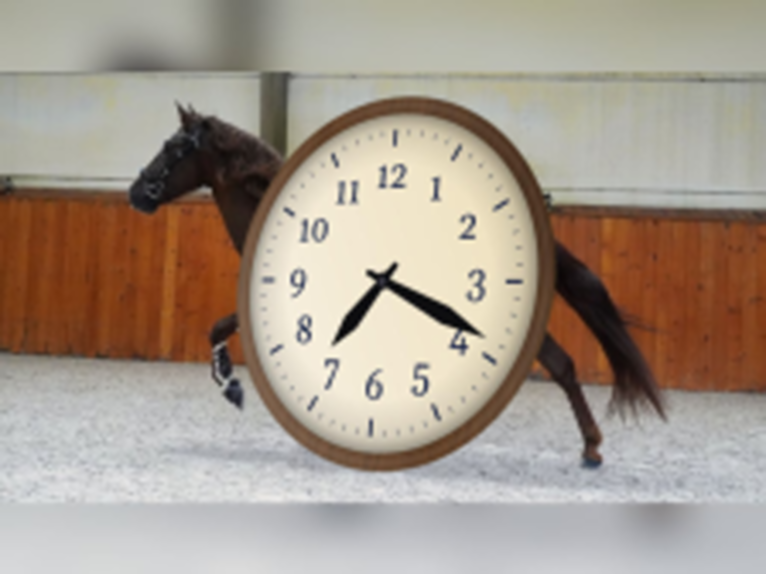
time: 7:19
